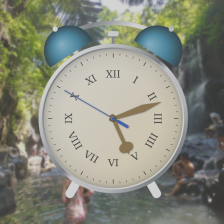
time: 5:11:50
